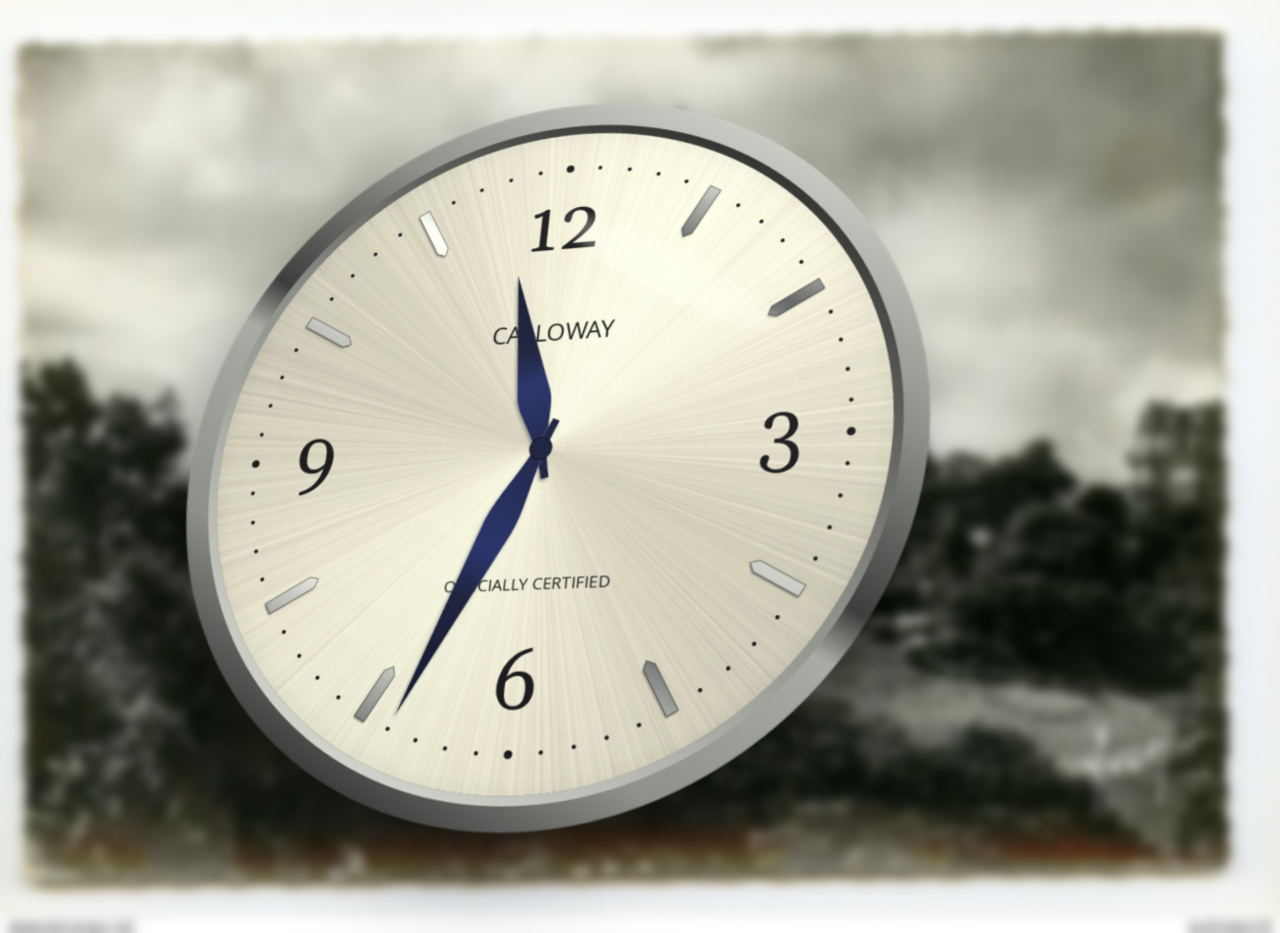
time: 11:34
